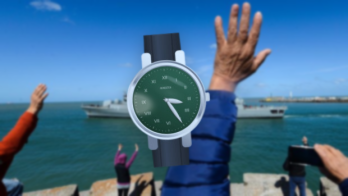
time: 3:25
